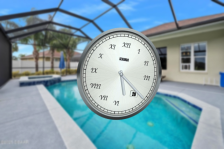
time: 5:21
